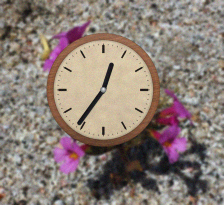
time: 12:36
